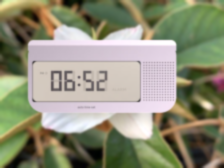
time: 6:52
